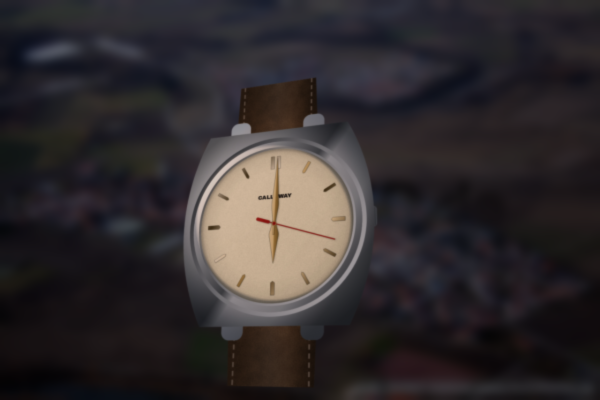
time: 6:00:18
